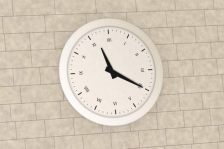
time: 11:20
